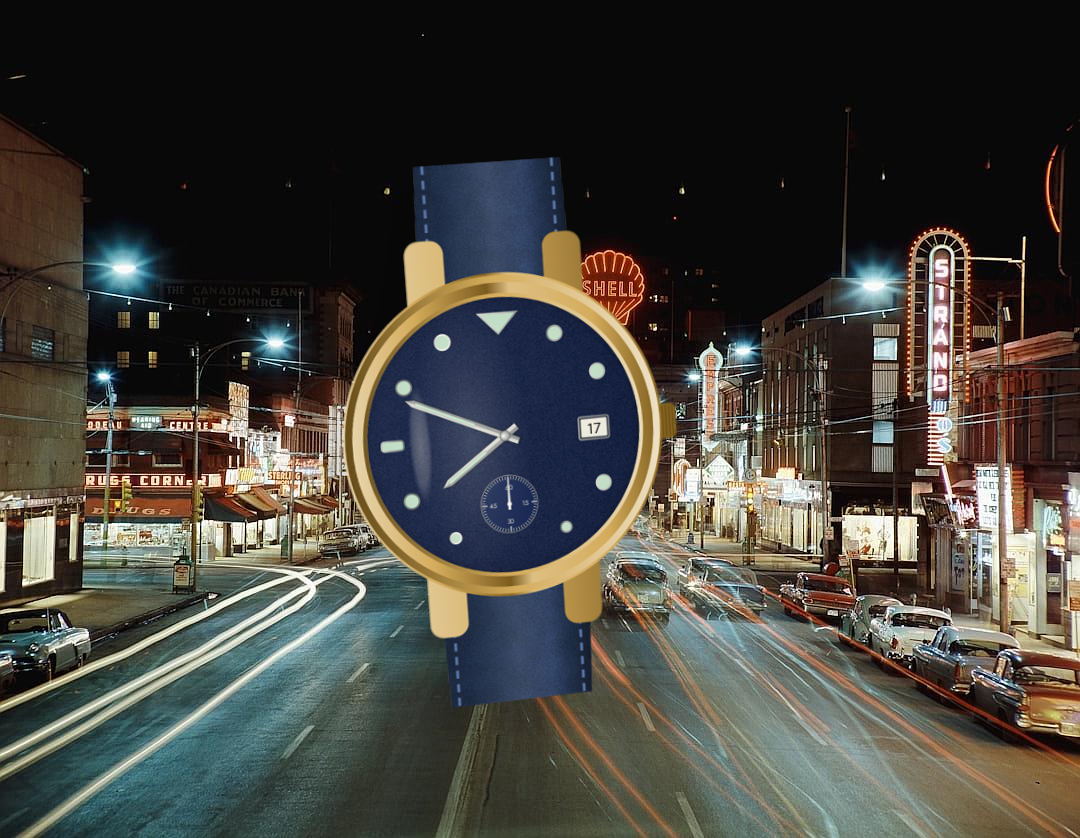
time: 7:49
